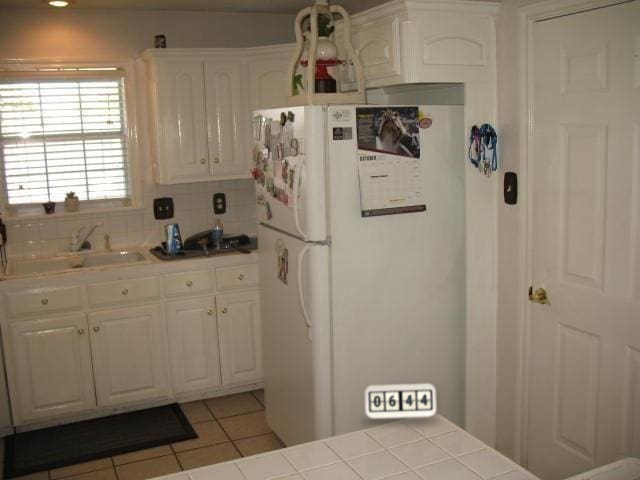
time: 6:44
